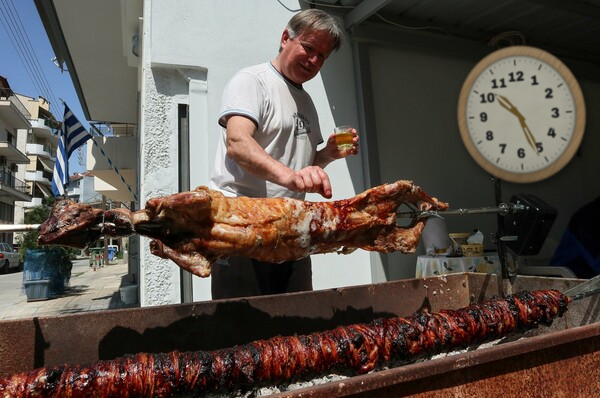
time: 10:26
